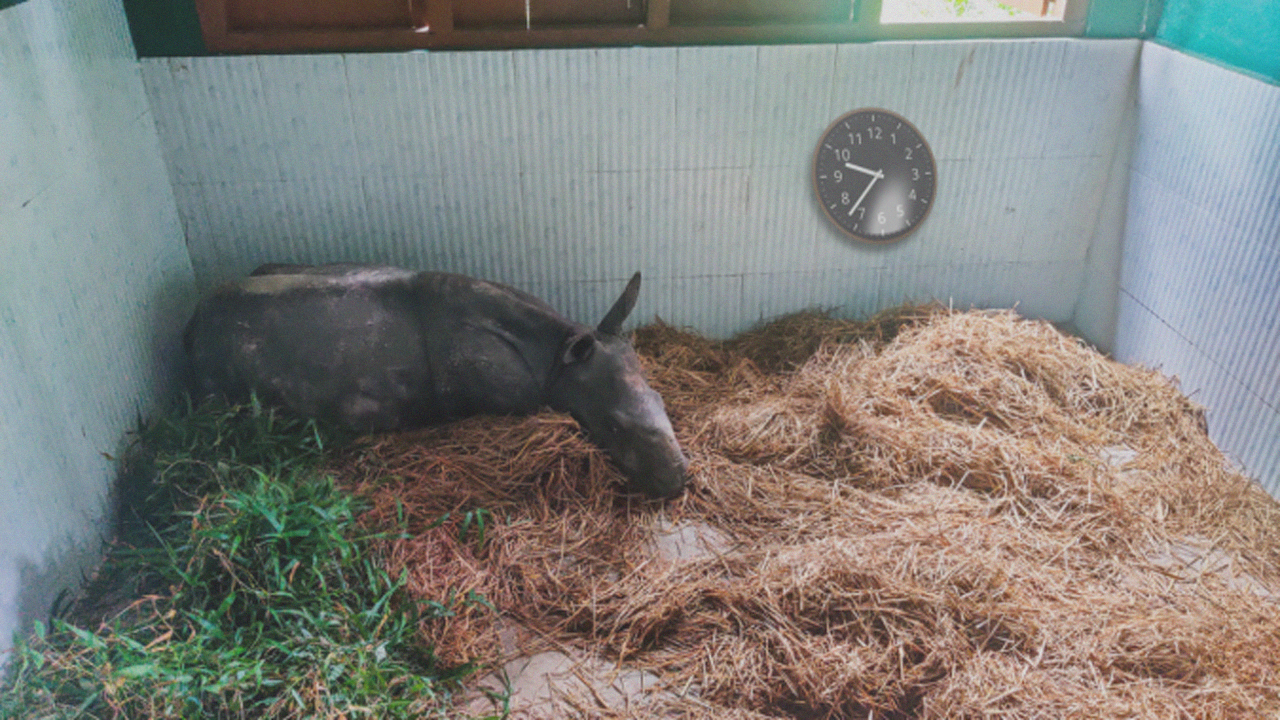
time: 9:37
